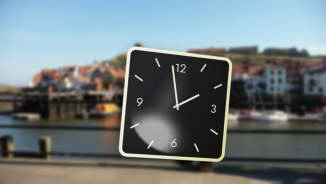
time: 1:58
